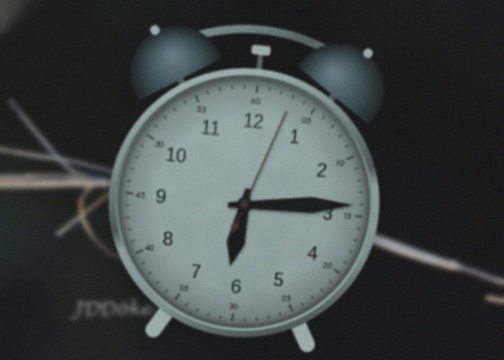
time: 6:14:03
